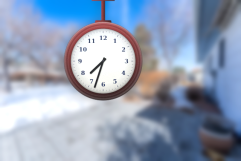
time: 7:33
